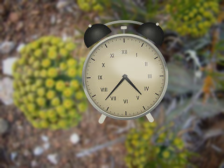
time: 4:37
